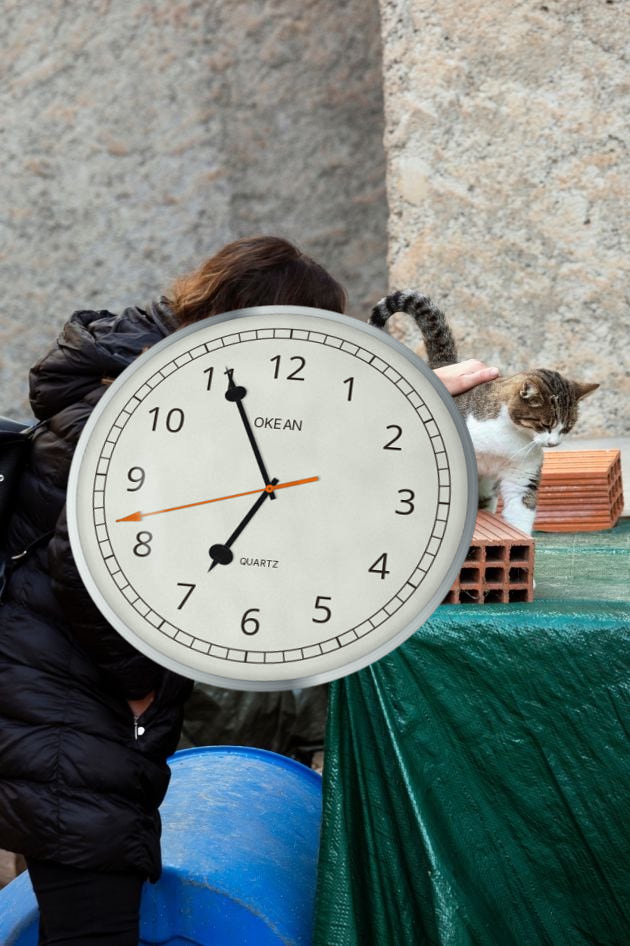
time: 6:55:42
